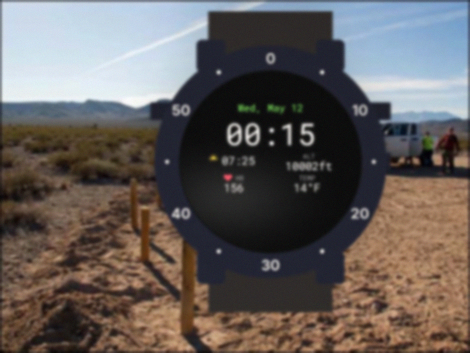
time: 0:15
